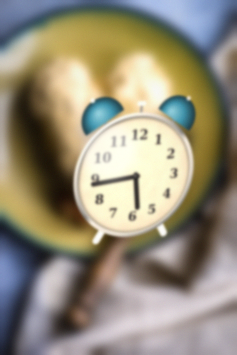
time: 5:44
